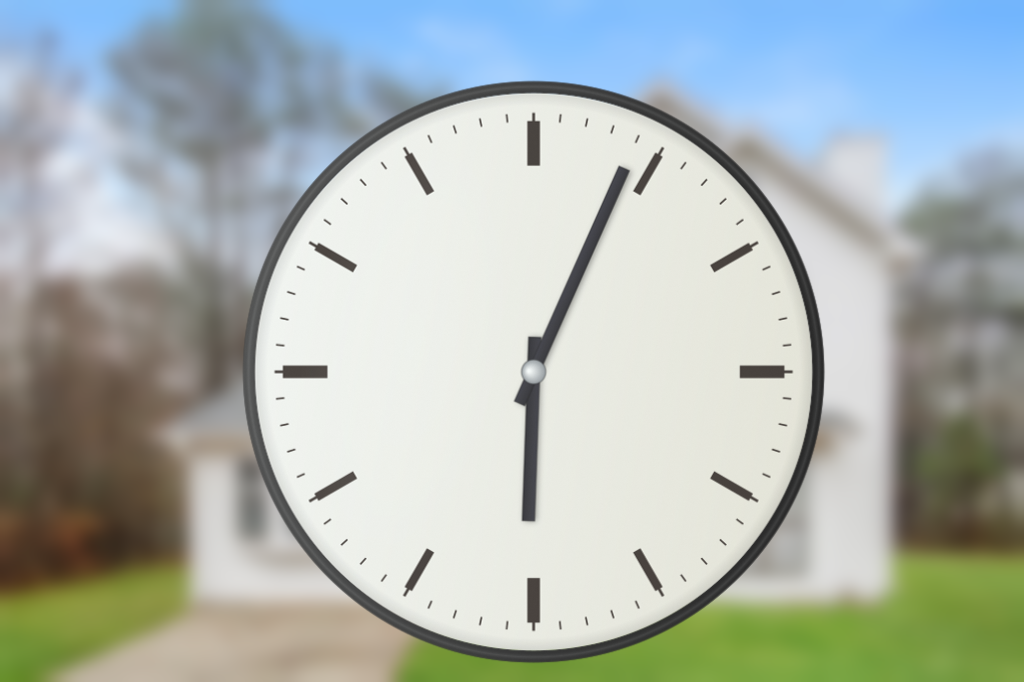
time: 6:04
